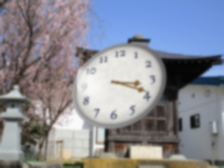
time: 3:19
